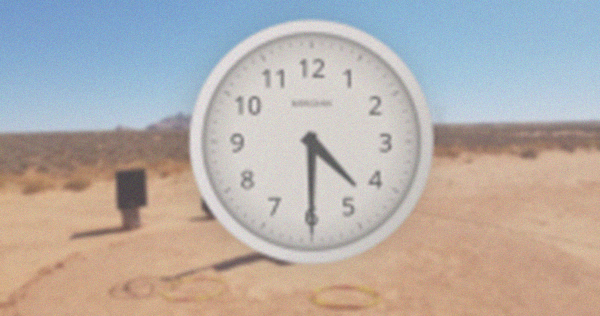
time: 4:30
